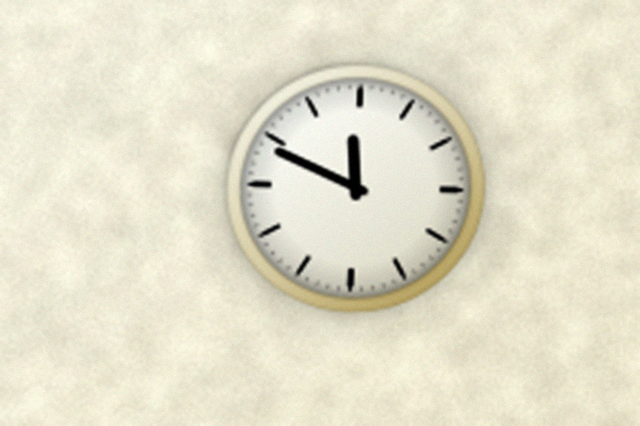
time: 11:49
